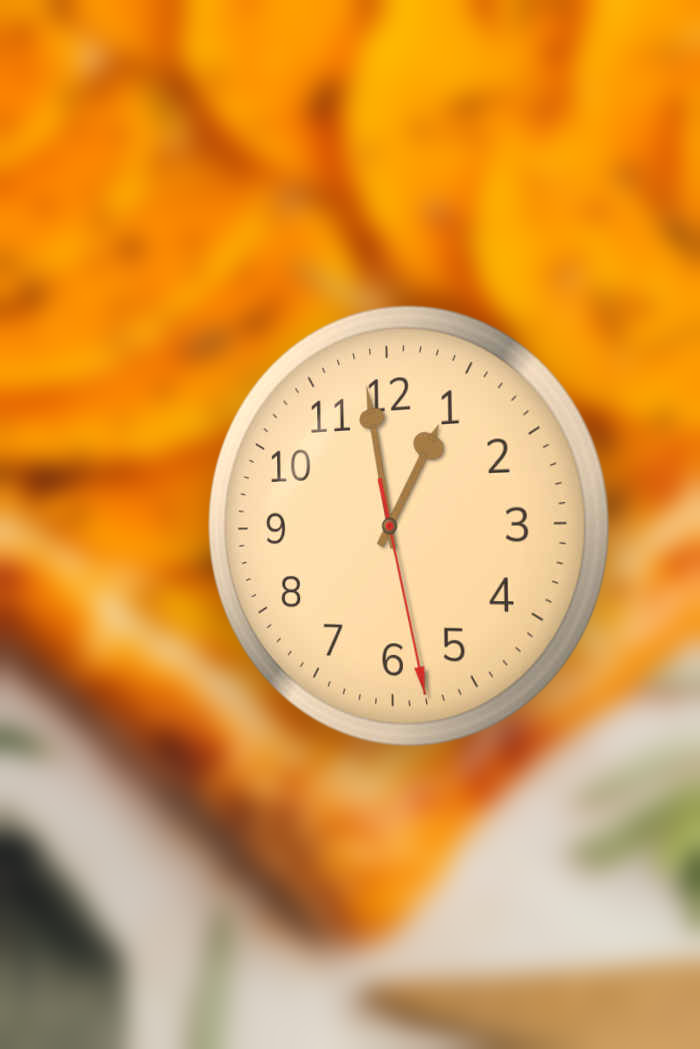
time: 12:58:28
